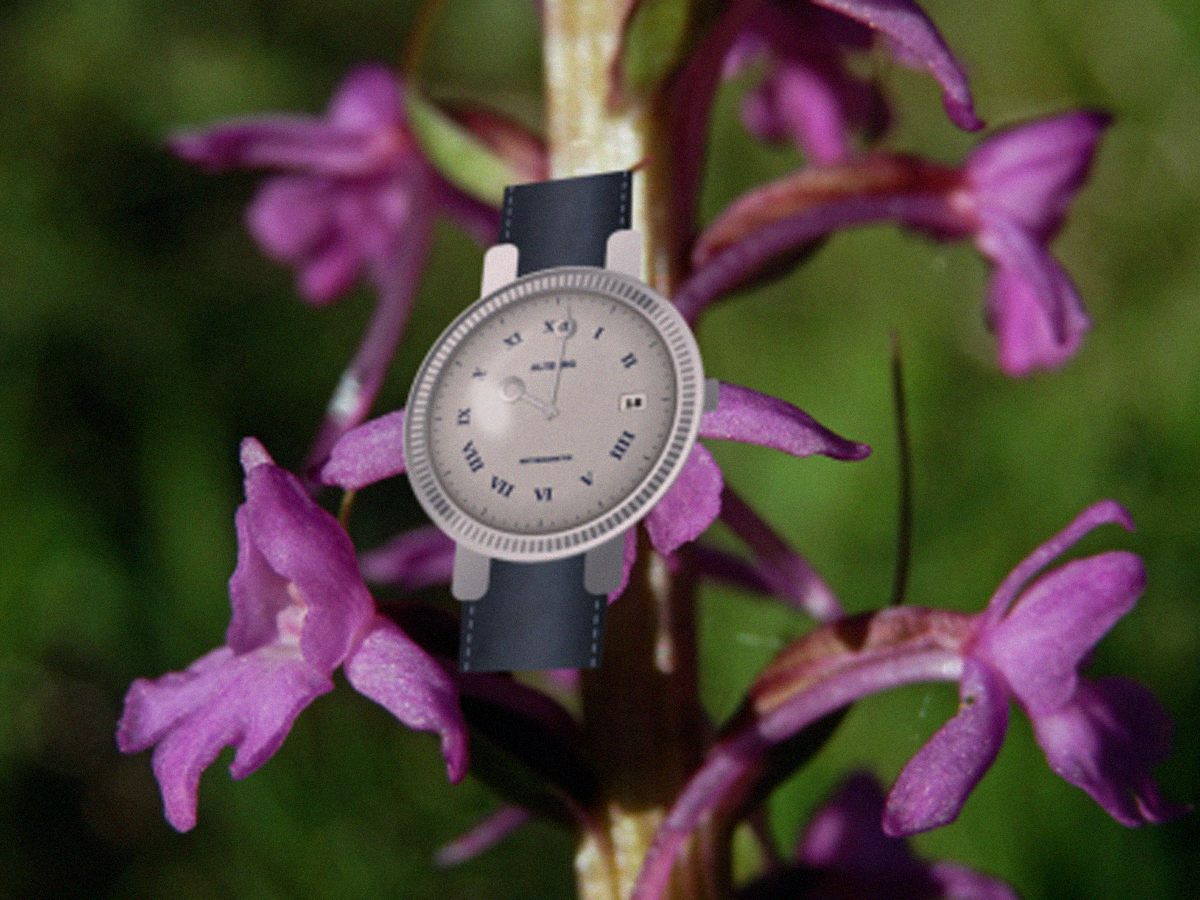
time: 10:01
